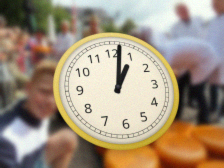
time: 1:02
